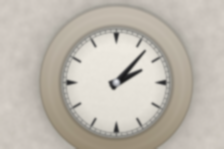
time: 2:07
